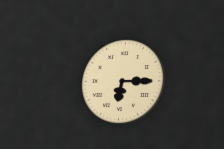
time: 6:15
